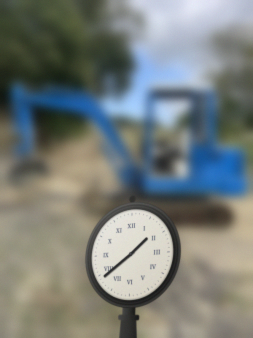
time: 1:39
